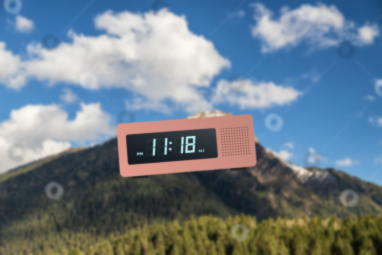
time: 11:18
